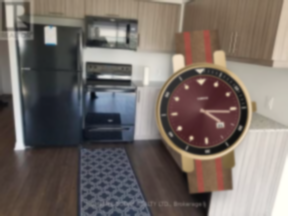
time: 4:16
